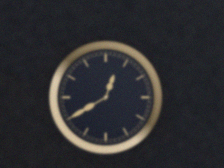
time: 12:40
